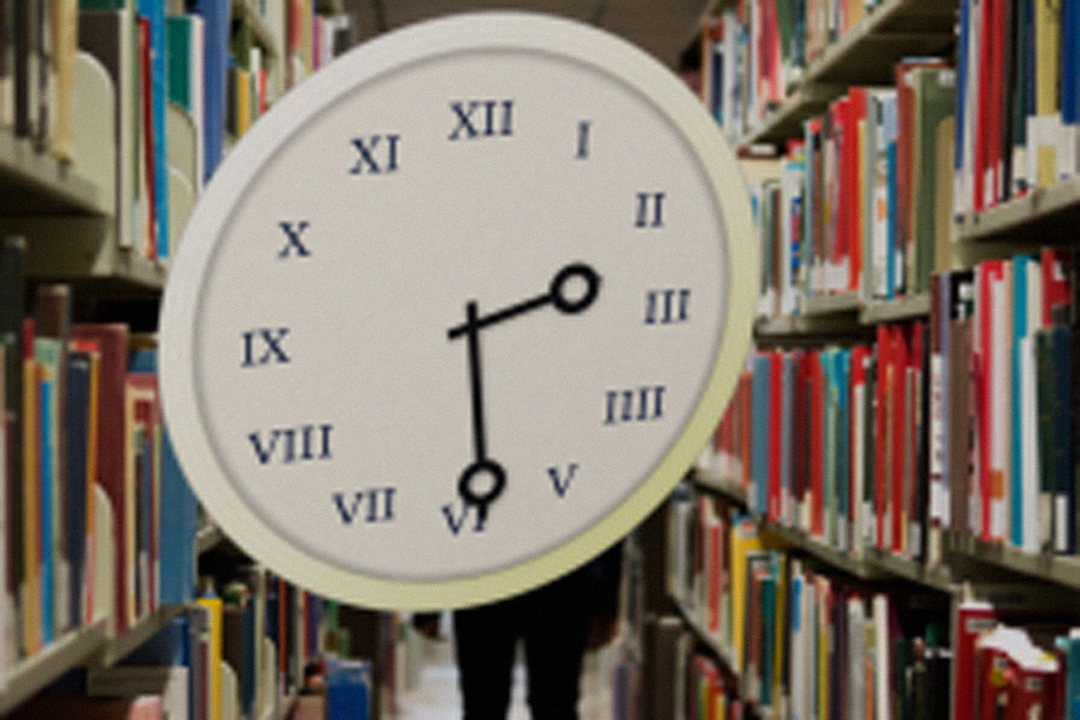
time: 2:29
